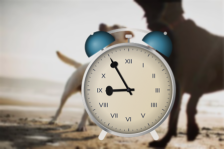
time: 8:55
